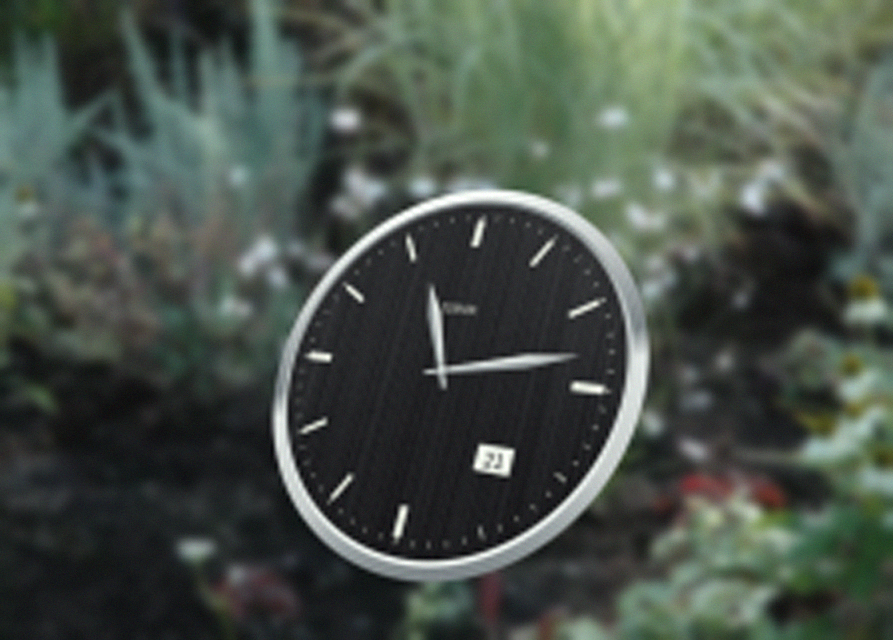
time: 11:13
